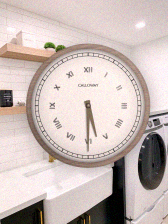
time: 5:30
